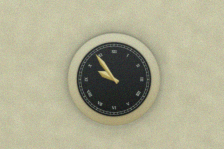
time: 9:54
